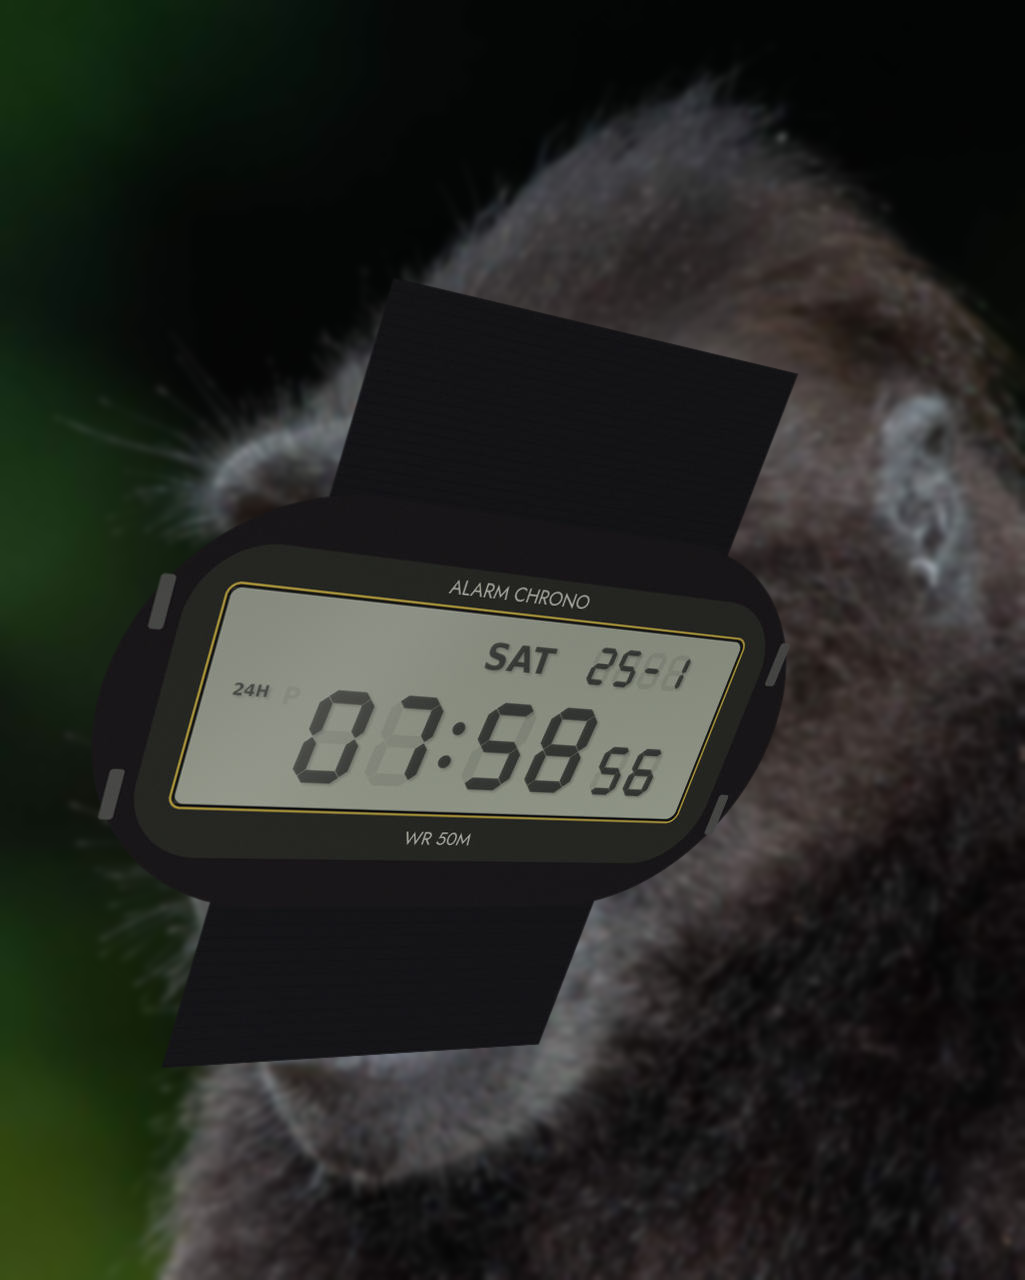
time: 7:58:56
